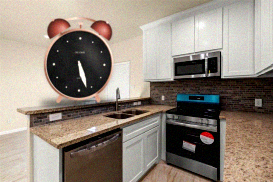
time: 5:27
